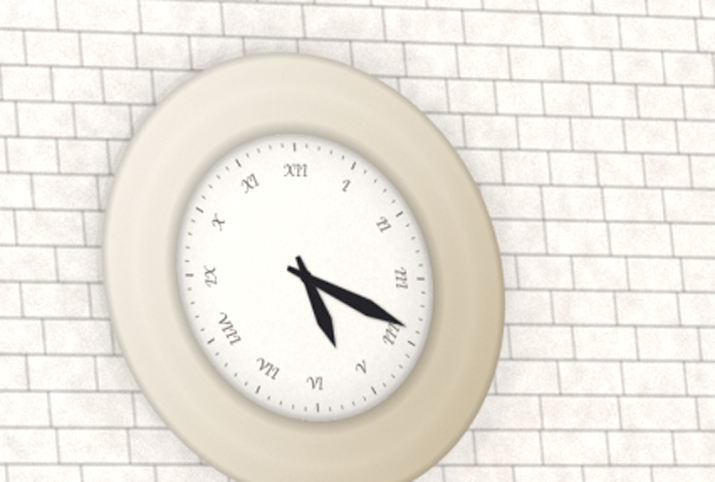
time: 5:19
